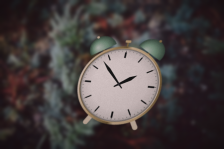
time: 1:53
